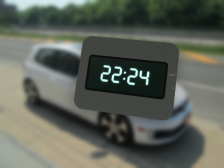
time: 22:24
